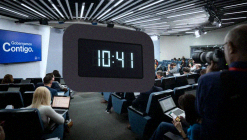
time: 10:41
